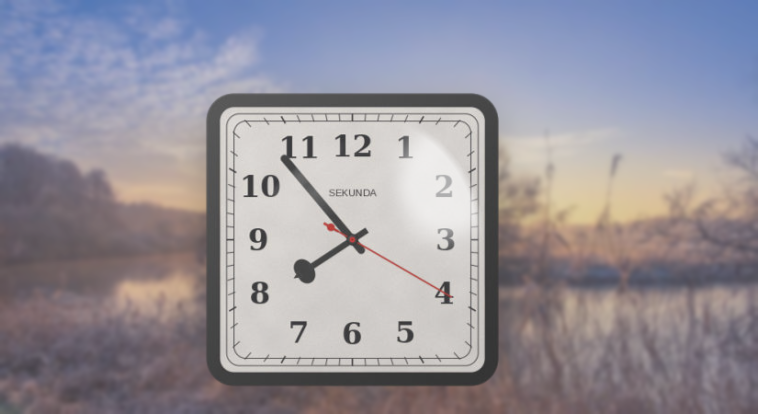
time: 7:53:20
